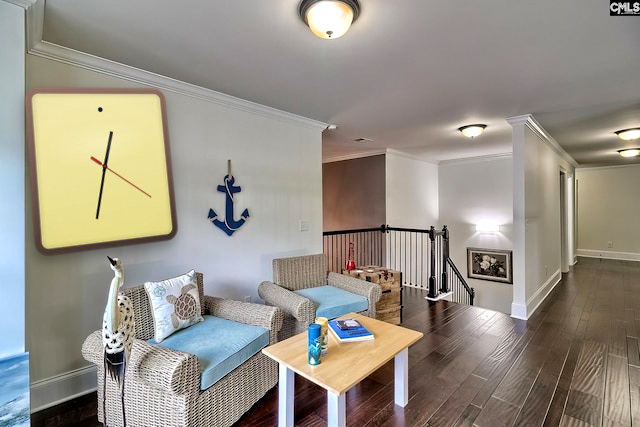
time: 12:32:21
